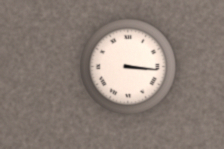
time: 3:16
